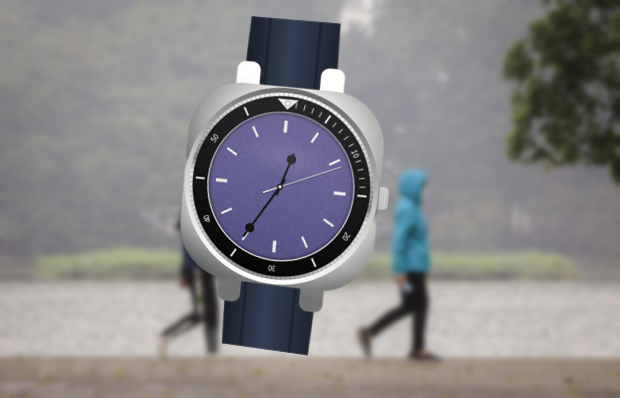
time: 12:35:11
